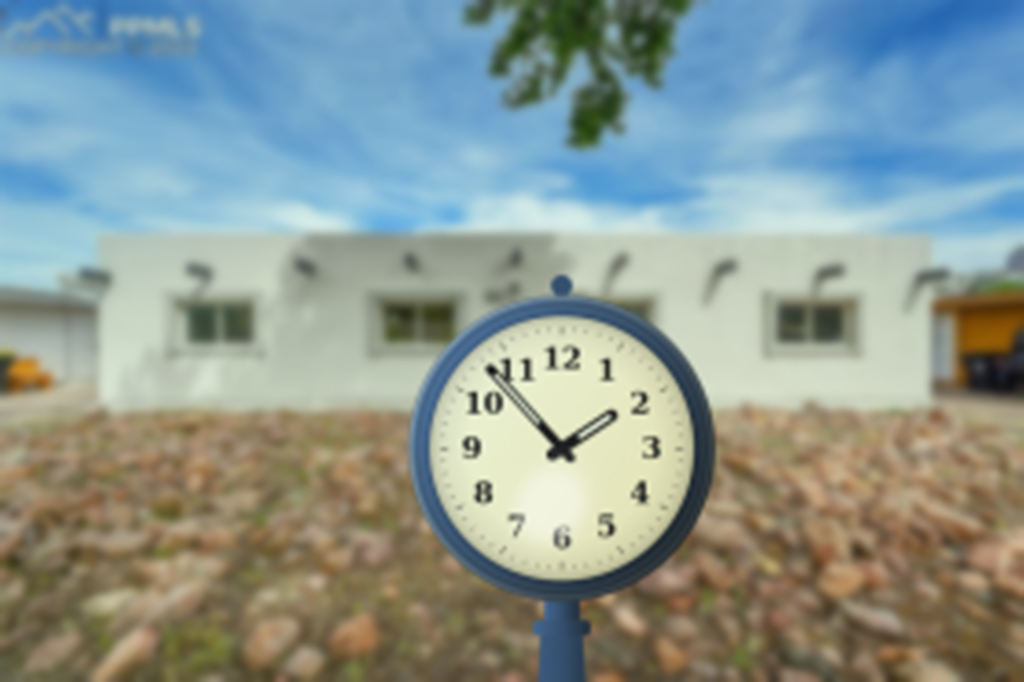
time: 1:53
